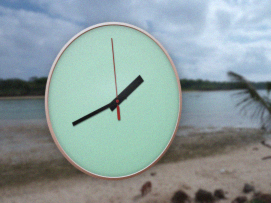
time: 1:40:59
